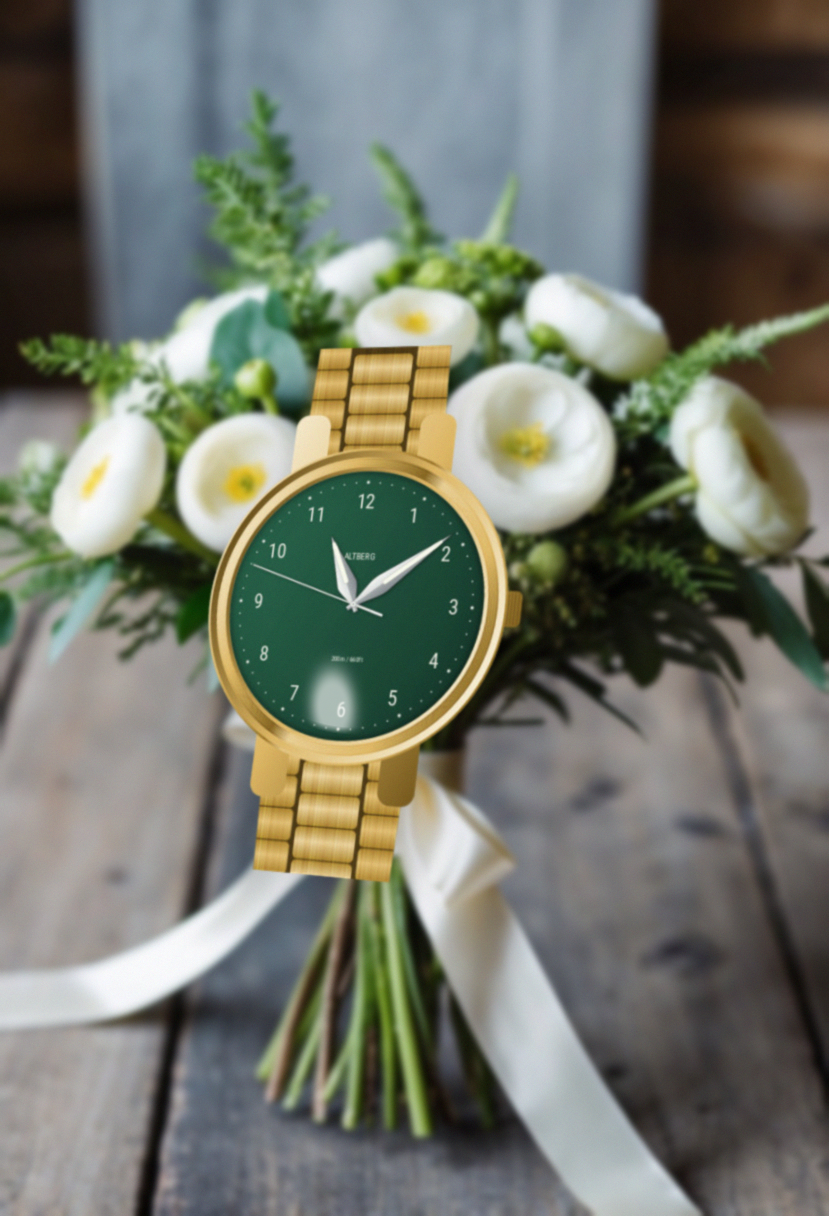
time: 11:08:48
